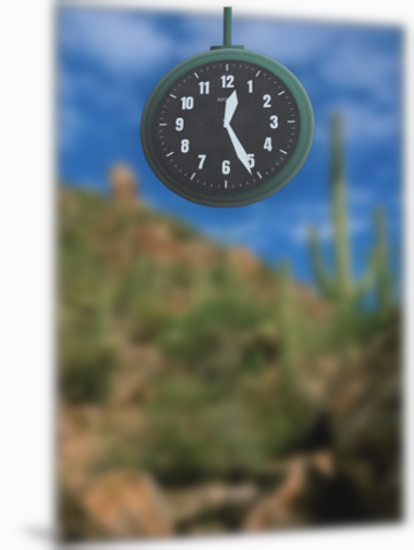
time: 12:26
